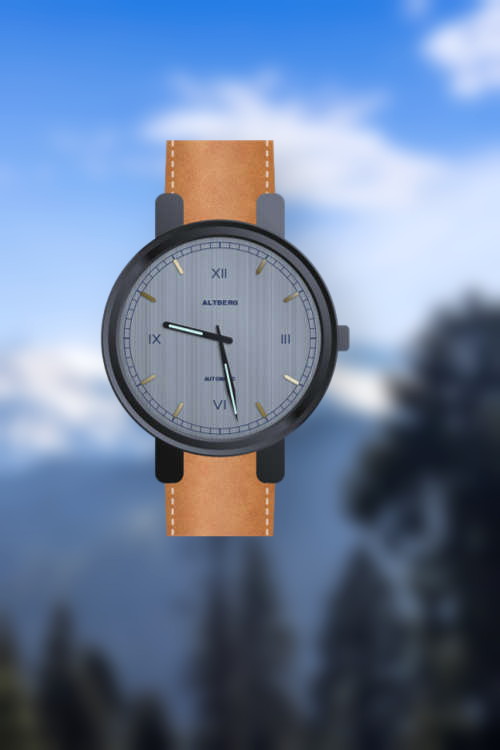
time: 9:28
